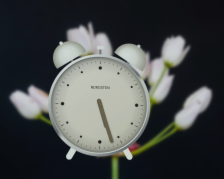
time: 5:27
